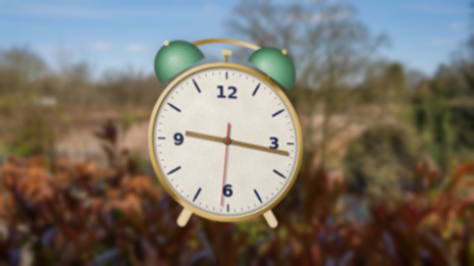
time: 9:16:31
